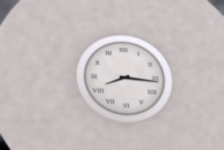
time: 8:16
